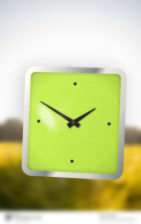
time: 1:50
